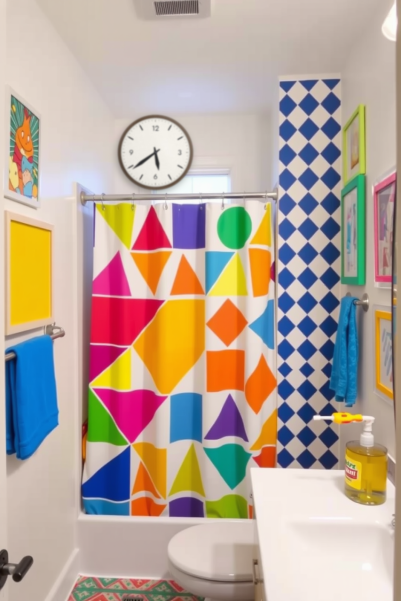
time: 5:39
